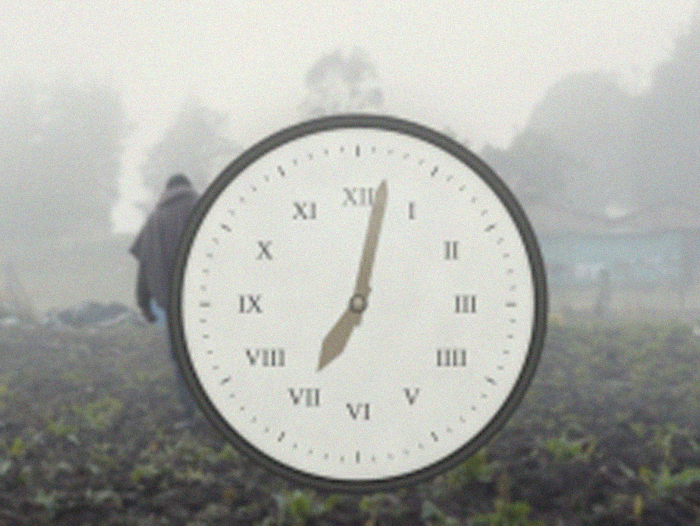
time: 7:02
